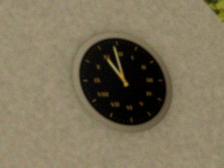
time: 10:59
